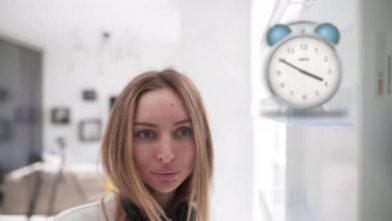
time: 3:50
